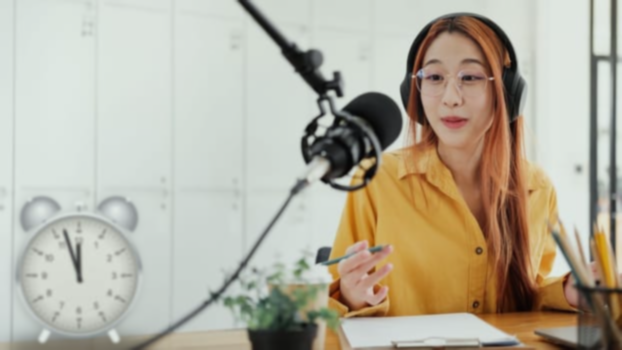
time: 11:57
